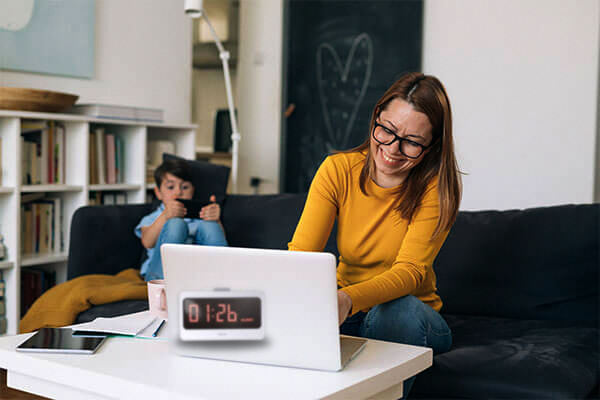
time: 1:26
